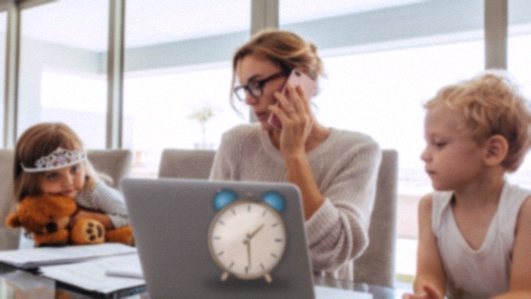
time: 1:29
